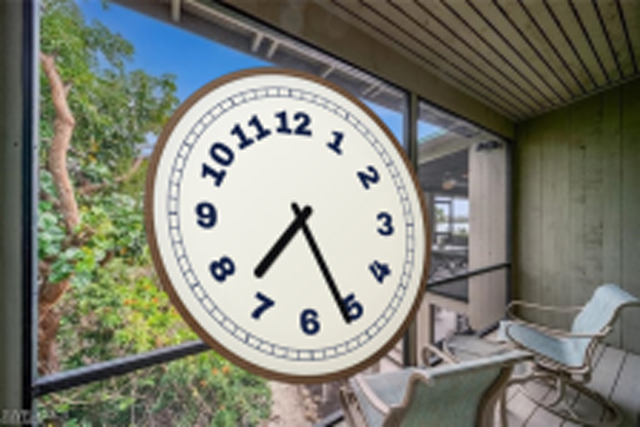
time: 7:26
